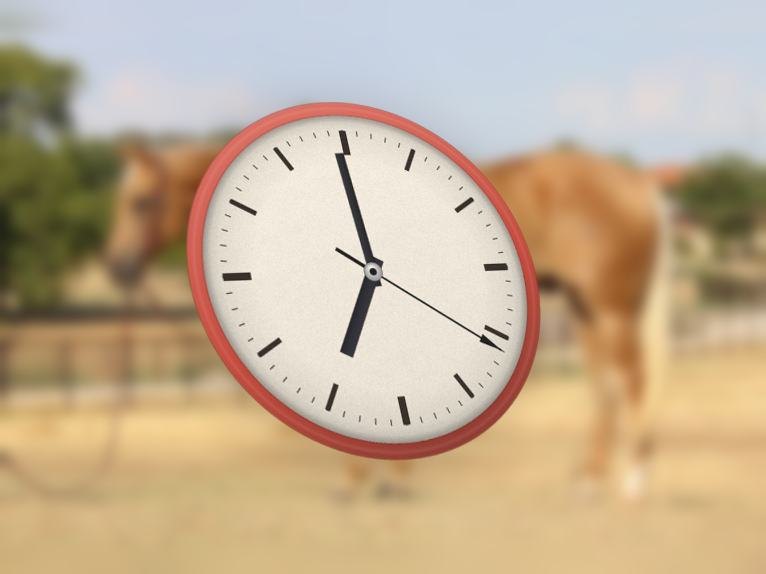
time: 6:59:21
